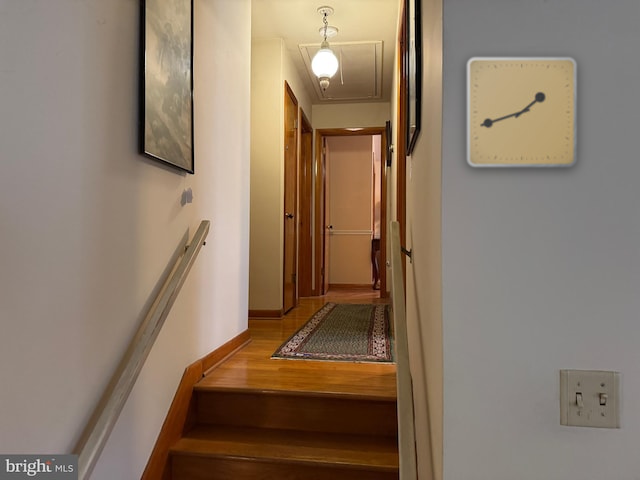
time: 1:42
